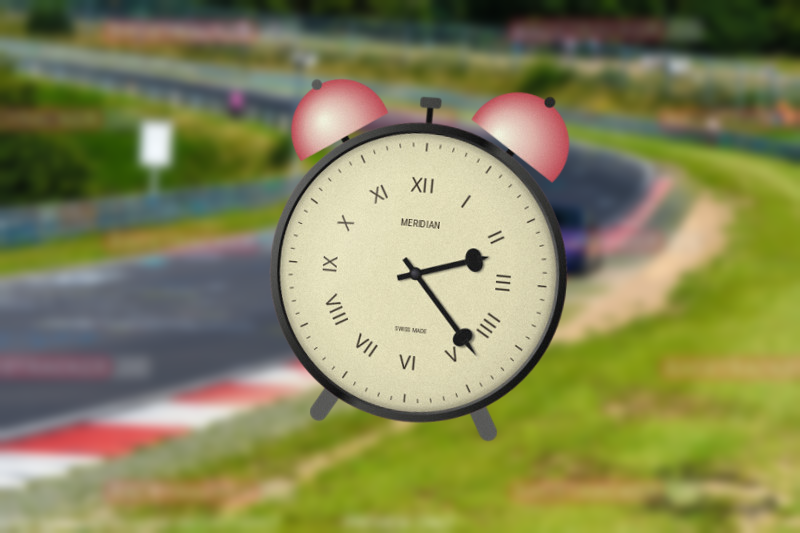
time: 2:23
